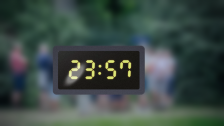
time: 23:57
